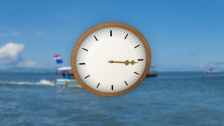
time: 3:16
